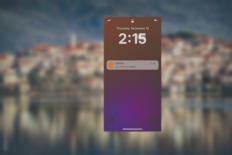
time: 2:15
